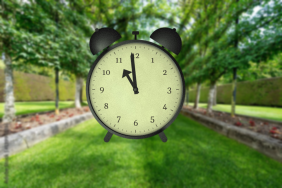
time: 10:59
